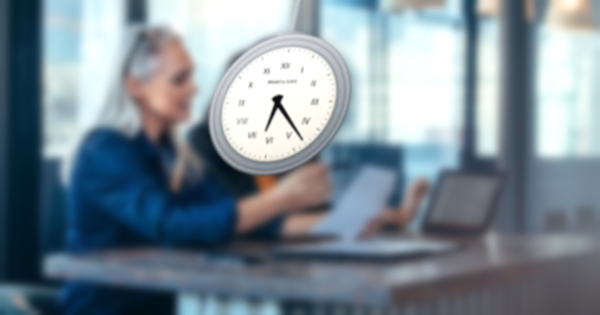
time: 6:23
